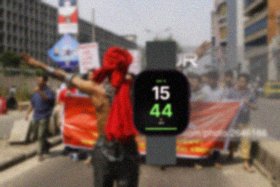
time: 15:44
